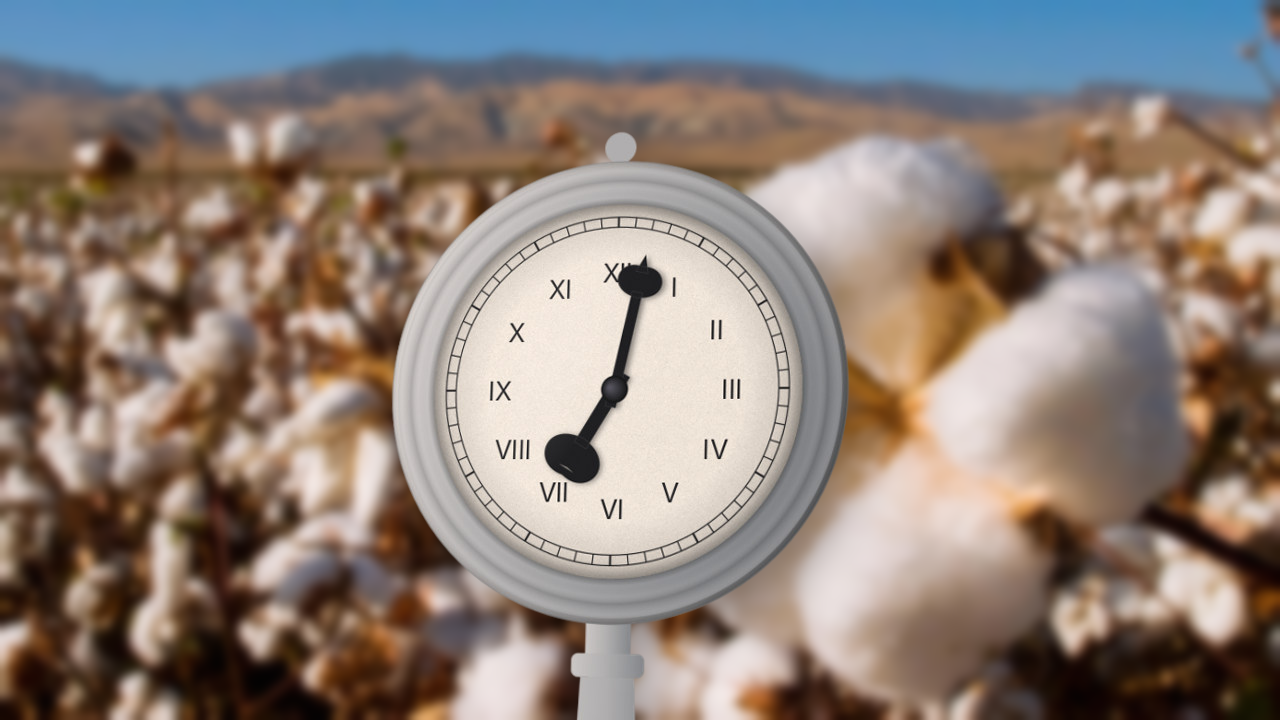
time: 7:02
